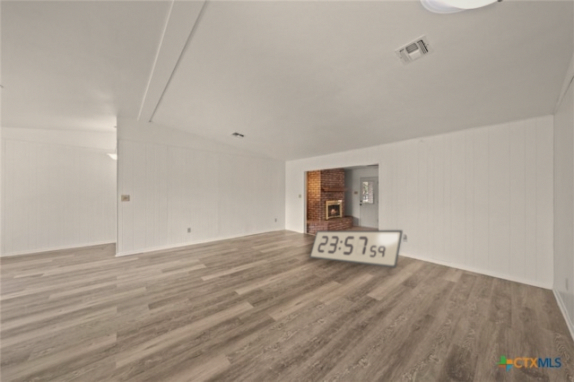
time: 23:57:59
